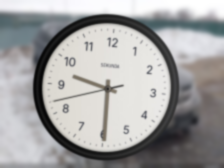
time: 9:29:42
